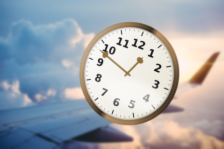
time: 12:48
